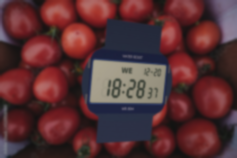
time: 18:28:37
